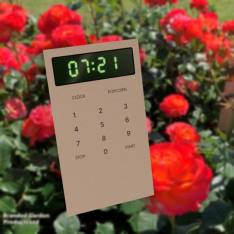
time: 7:21
